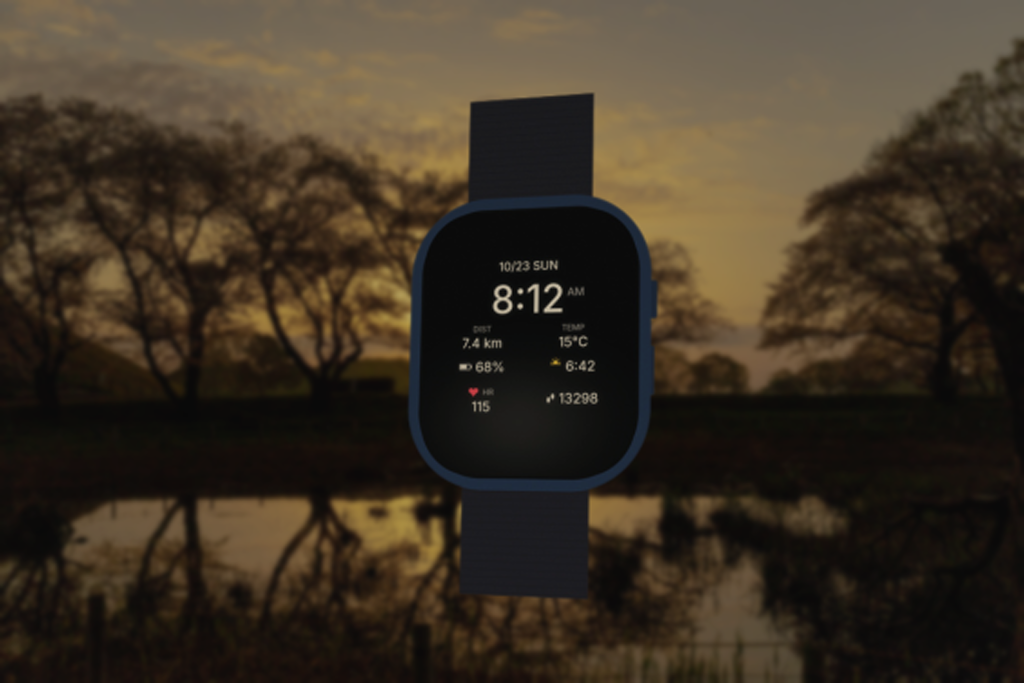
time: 8:12
